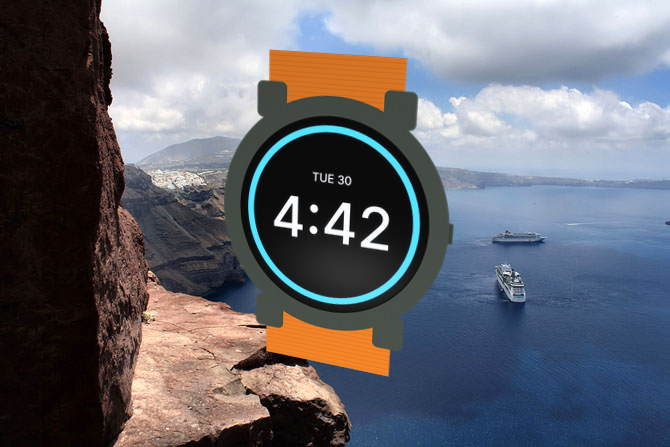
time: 4:42
